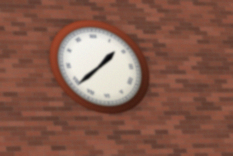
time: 1:39
